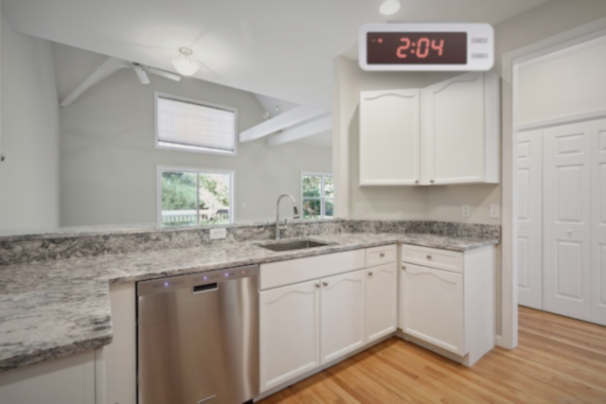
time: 2:04
